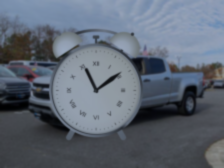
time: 11:09
